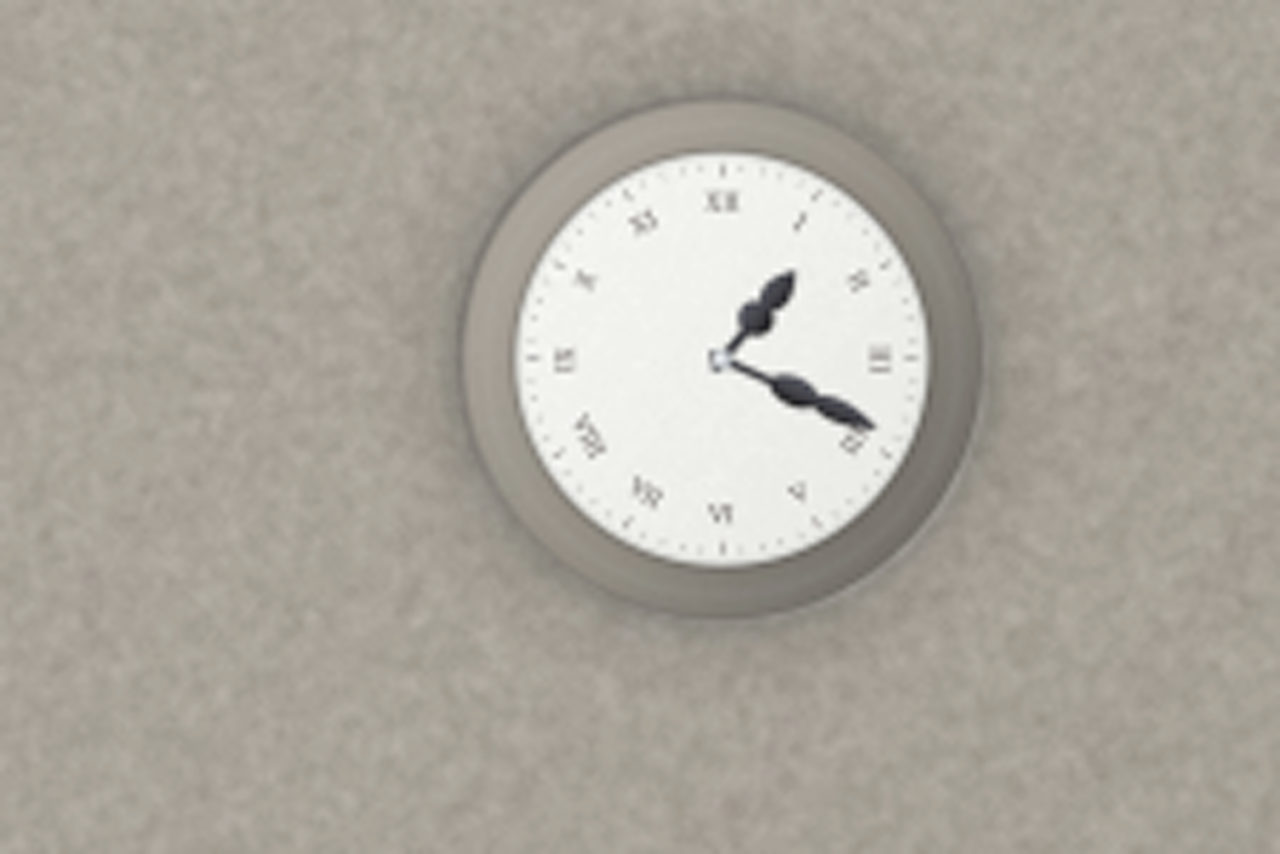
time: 1:19
